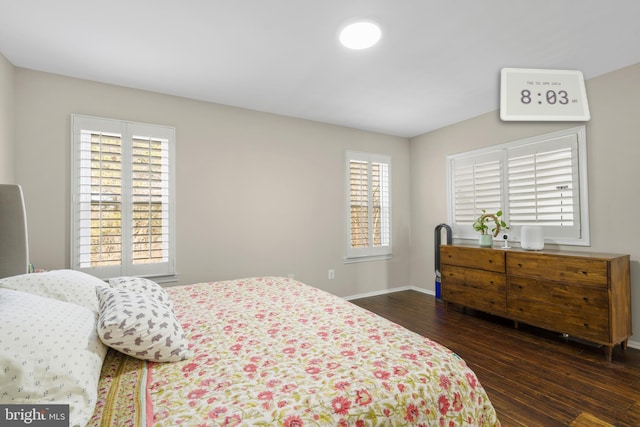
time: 8:03
